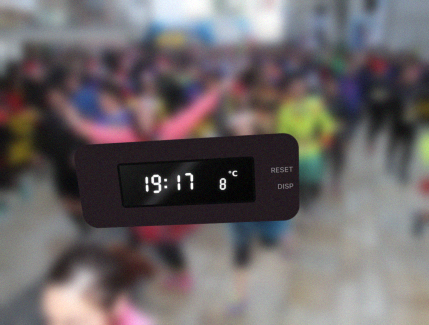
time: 19:17
